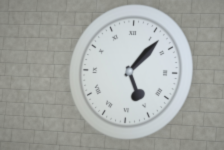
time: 5:07
